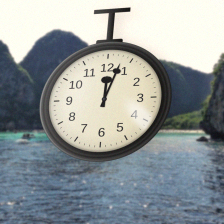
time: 12:03
